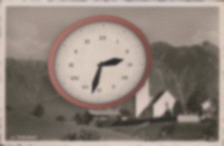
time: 2:32
